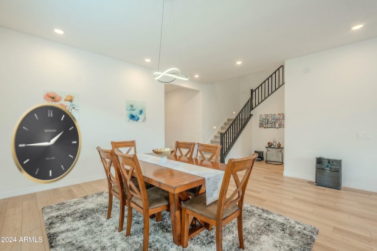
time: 1:45
